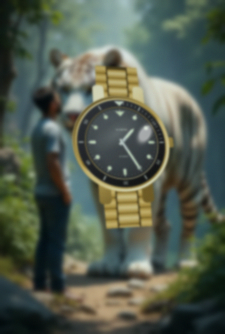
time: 1:25
